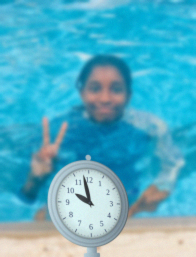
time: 9:58
